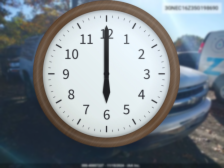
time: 6:00
